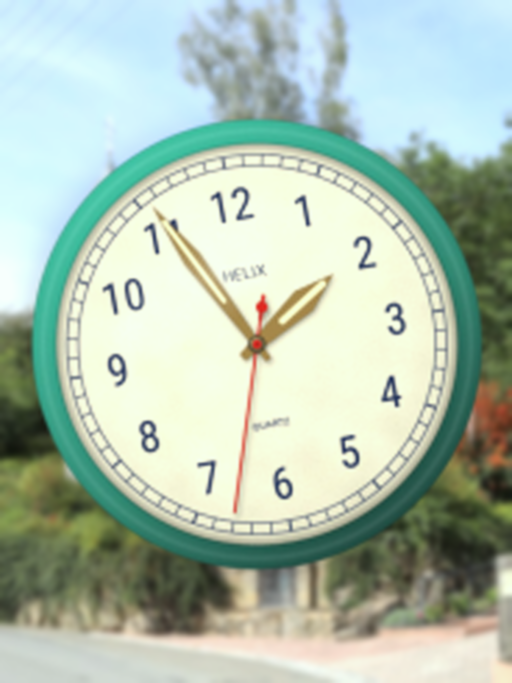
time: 1:55:33
